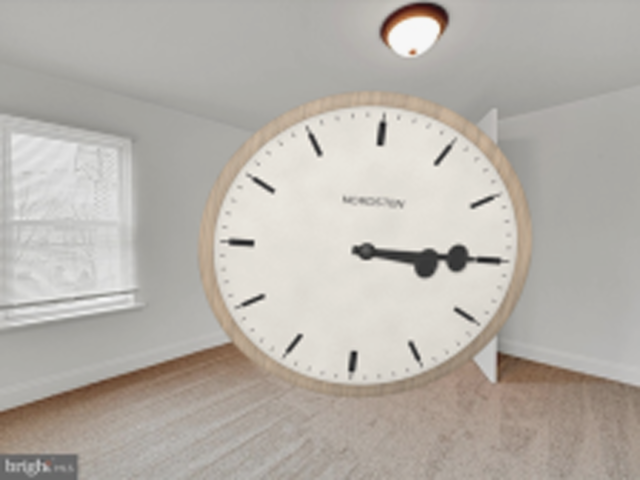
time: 3:15
